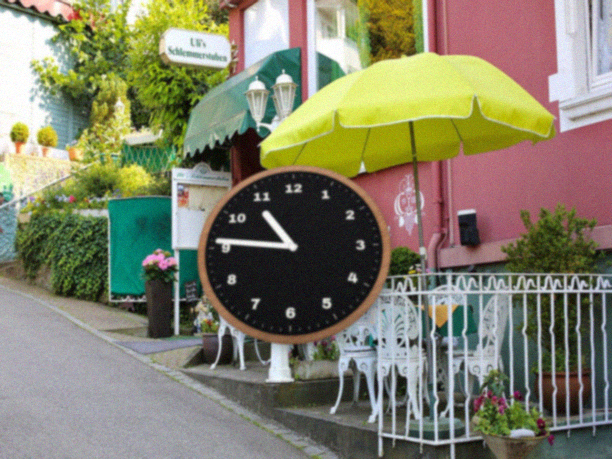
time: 10:46
